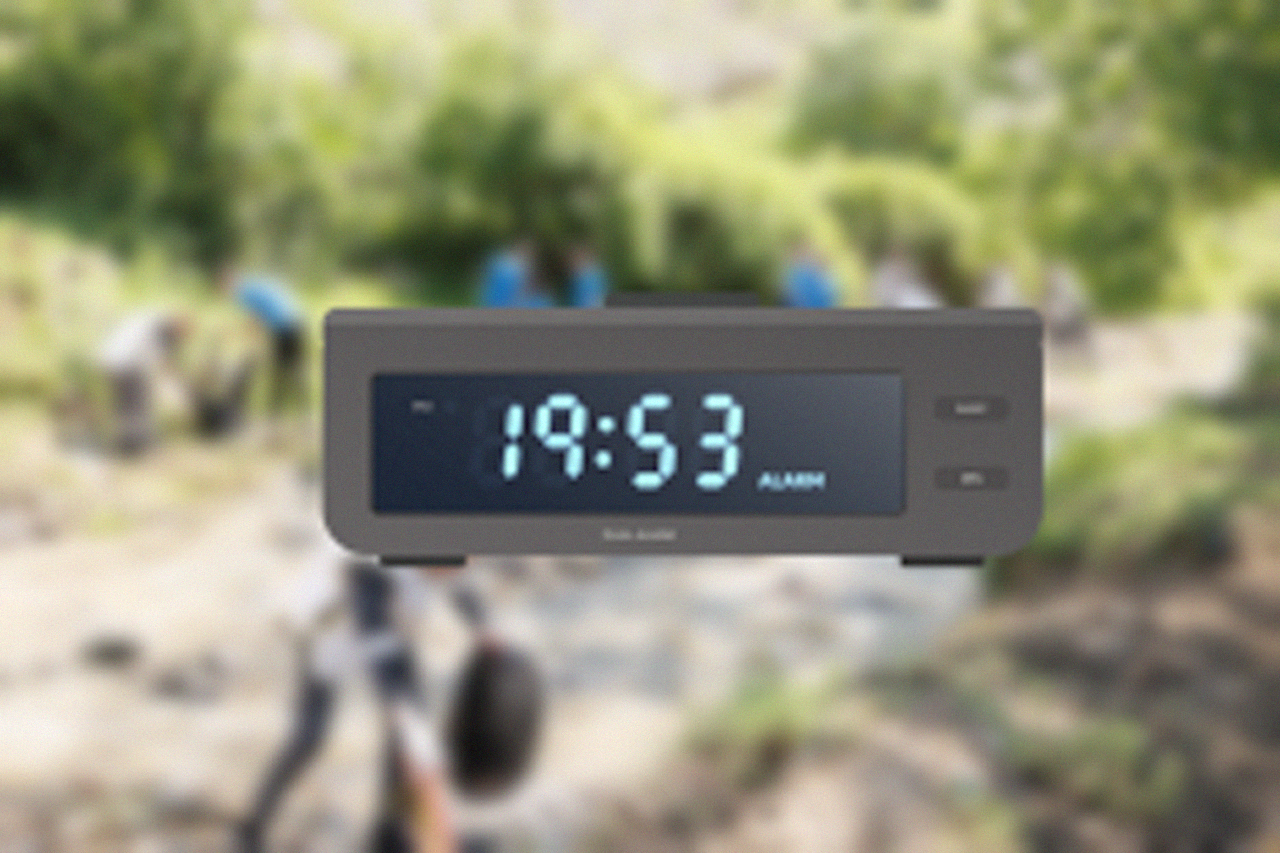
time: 19:53
